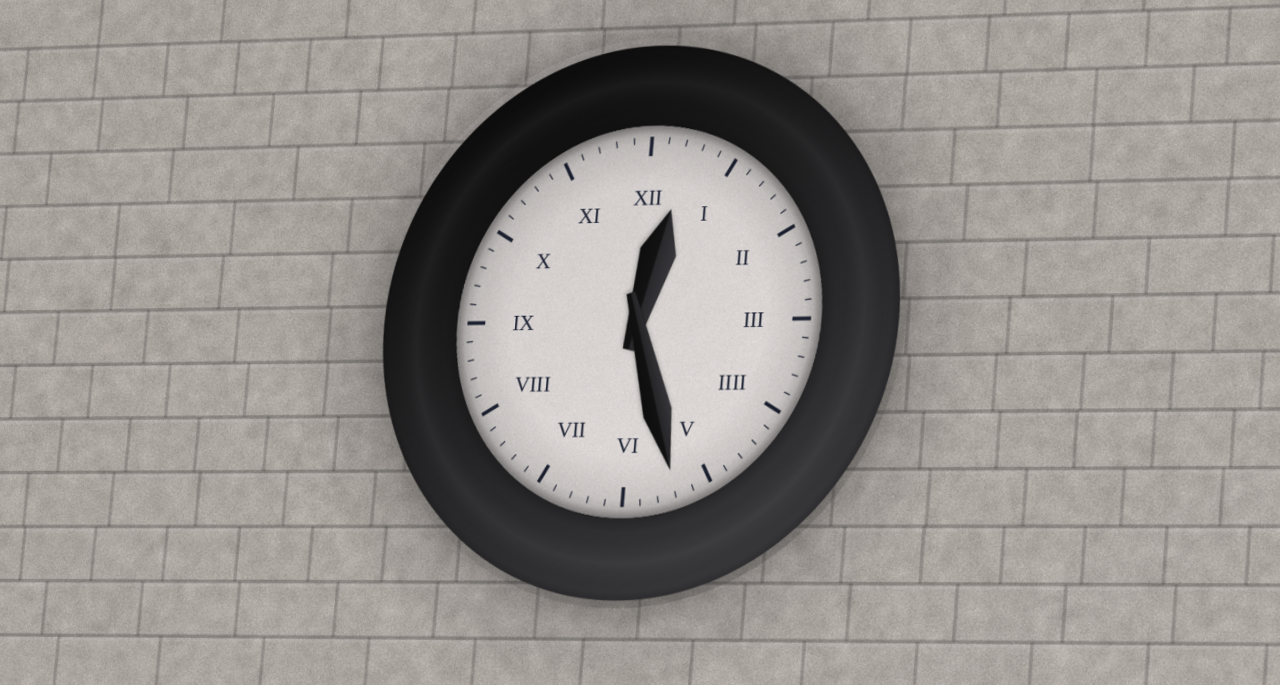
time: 12:27
